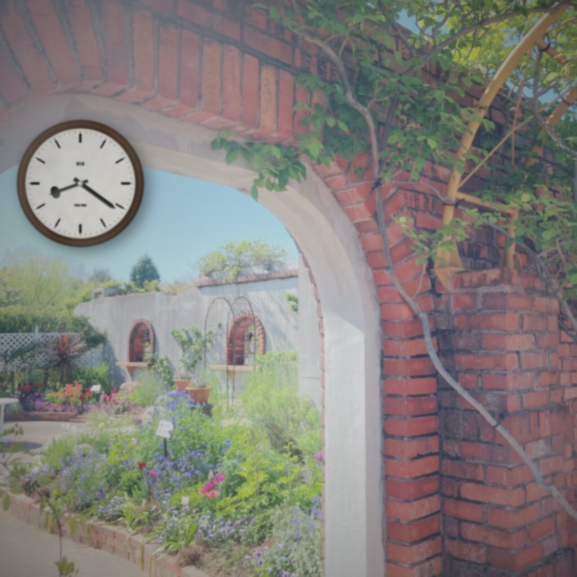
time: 8:21
